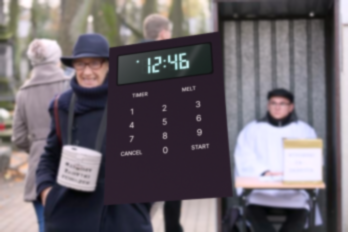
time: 12:46
